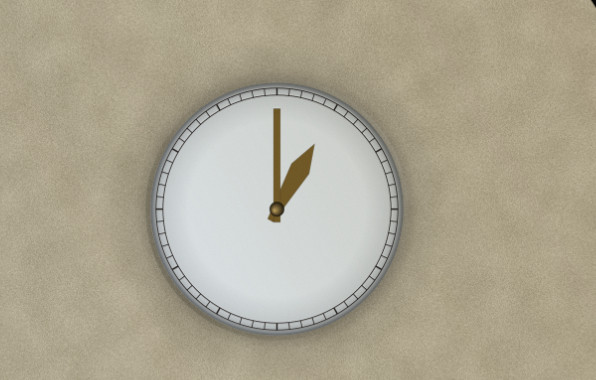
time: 1:00
